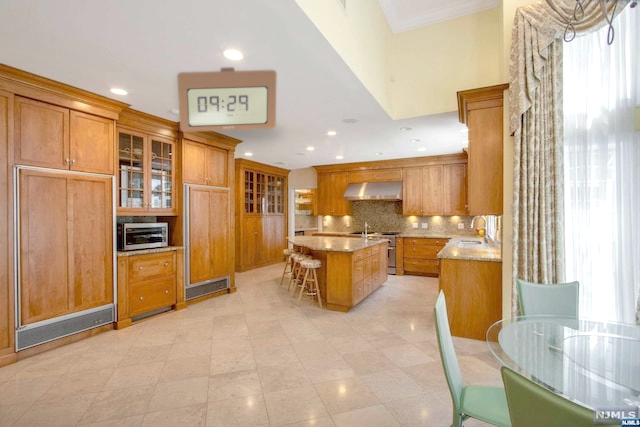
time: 9:29
